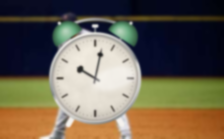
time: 10:02
